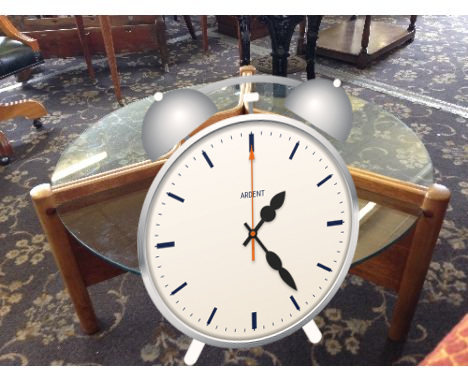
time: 1:24:00
